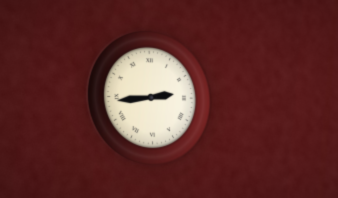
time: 2:44
